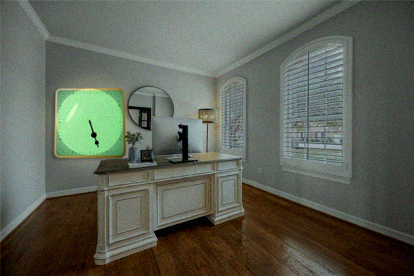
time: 5:27
